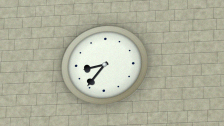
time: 8:36
